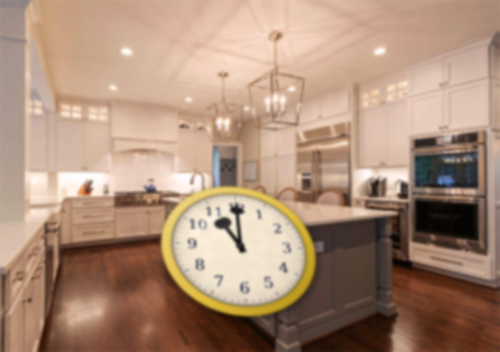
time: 11:00
